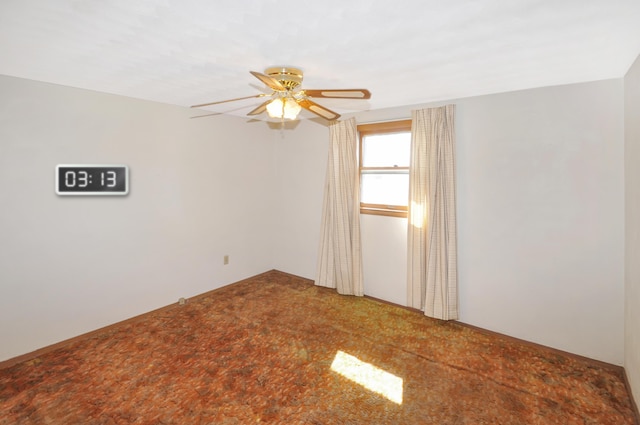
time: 3:13
